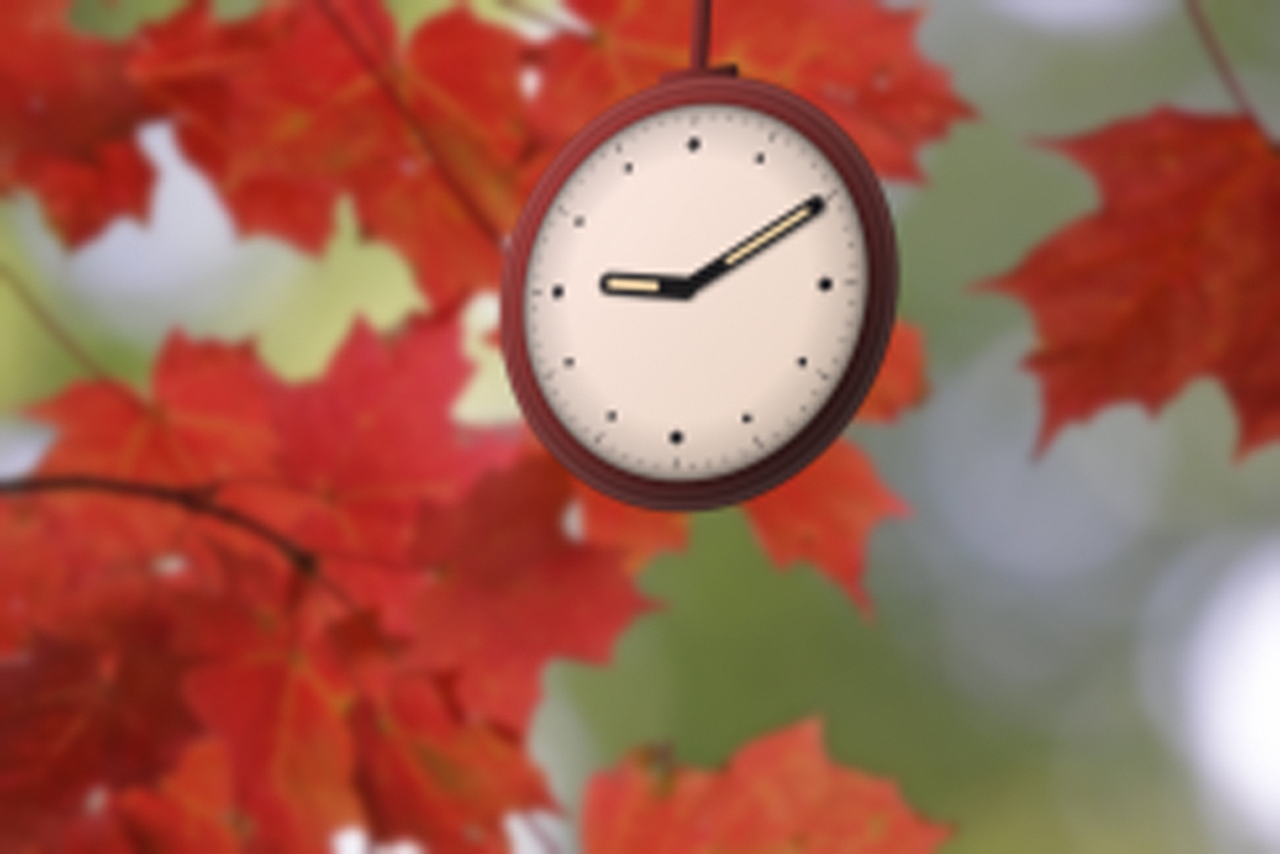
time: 9:10
